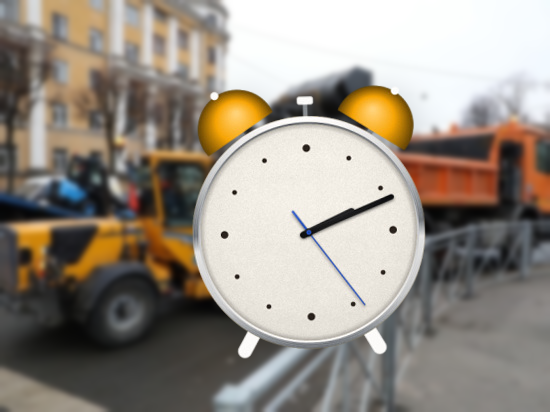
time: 2:11:24
